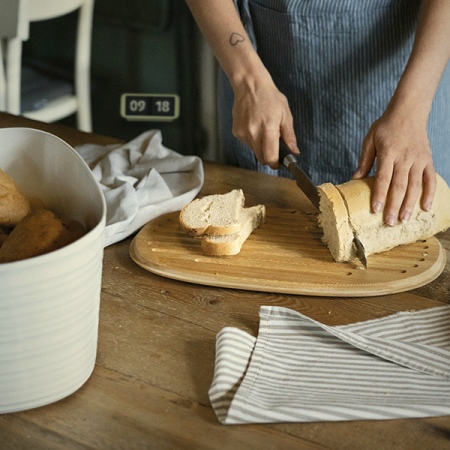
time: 9:18
